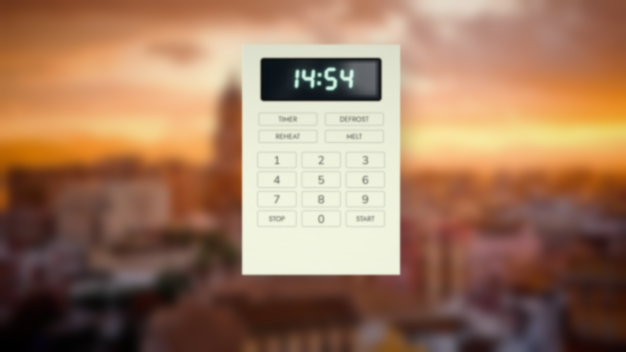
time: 14:54
